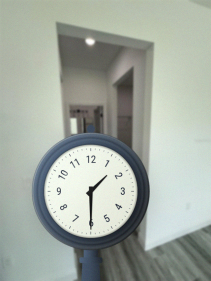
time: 1:30
